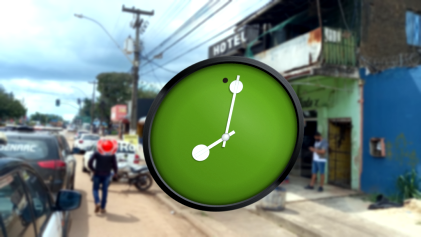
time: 8:02
